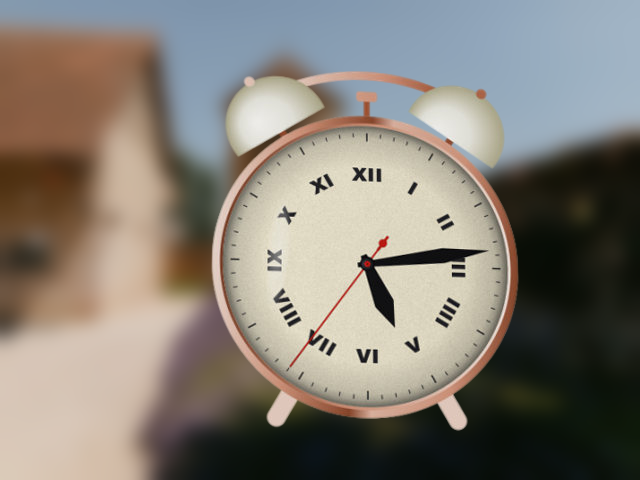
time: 5:13:36
